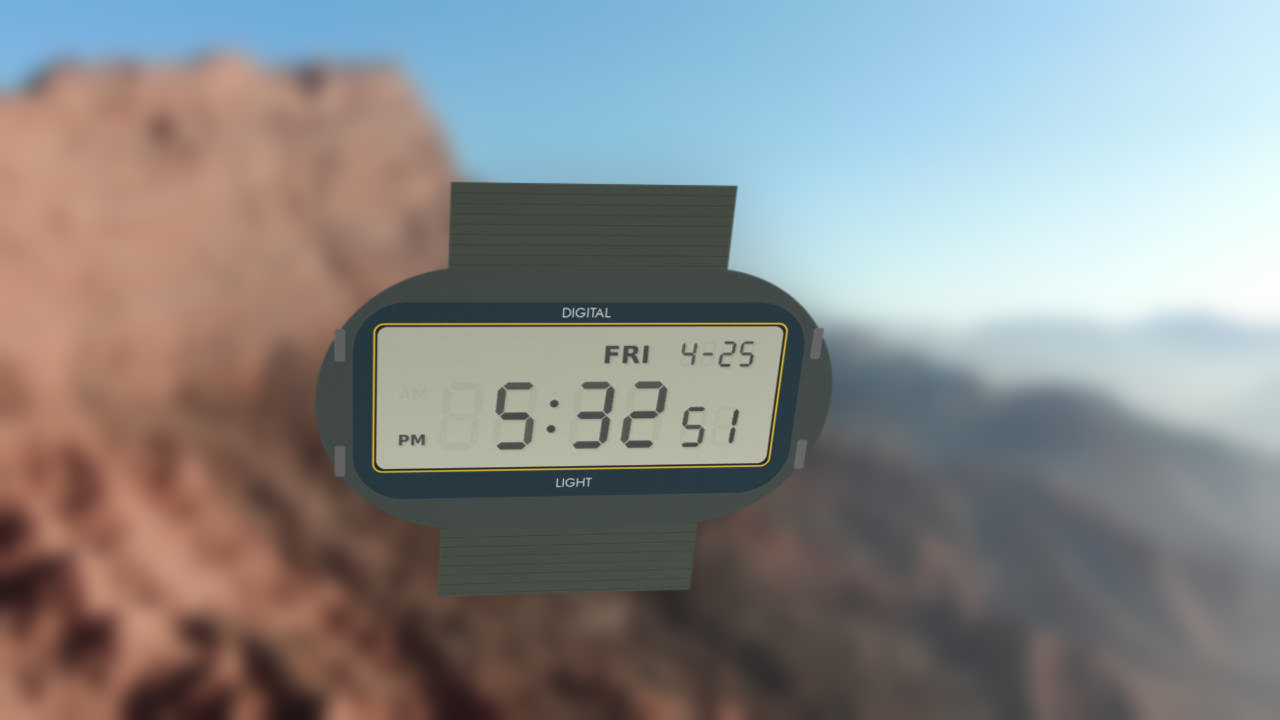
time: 5:32:51
